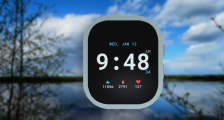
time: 9:48
